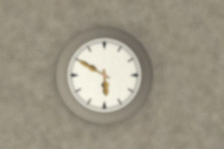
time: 5:50
